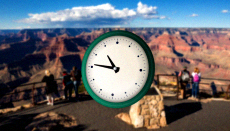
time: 10:46
